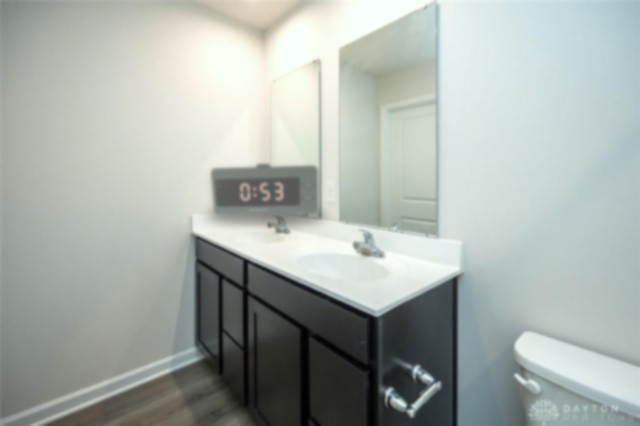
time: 0:53
